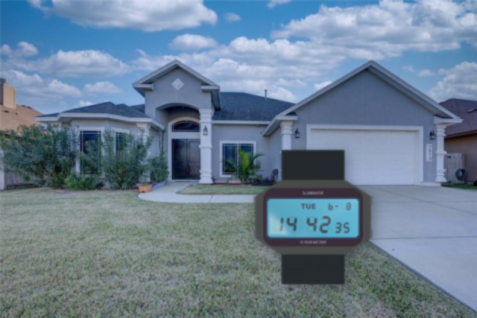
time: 14:42:35
